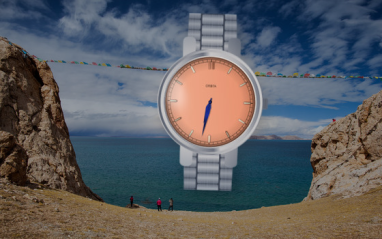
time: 6:32
